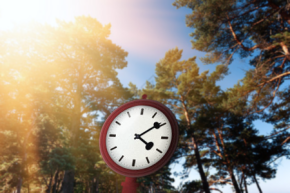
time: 4:09
